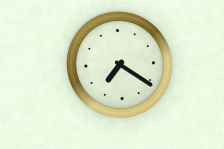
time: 7:21
